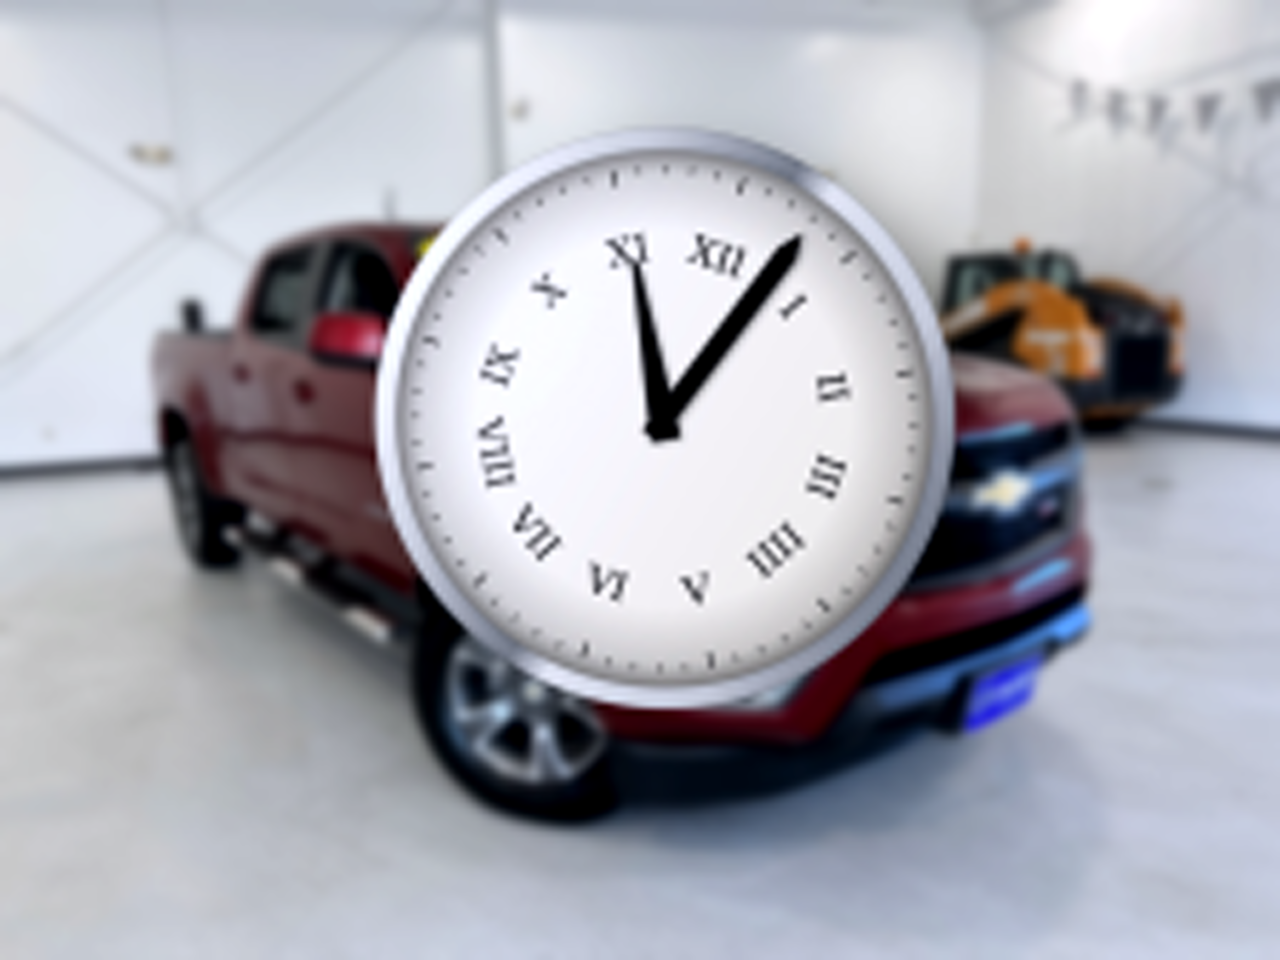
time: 11:03
